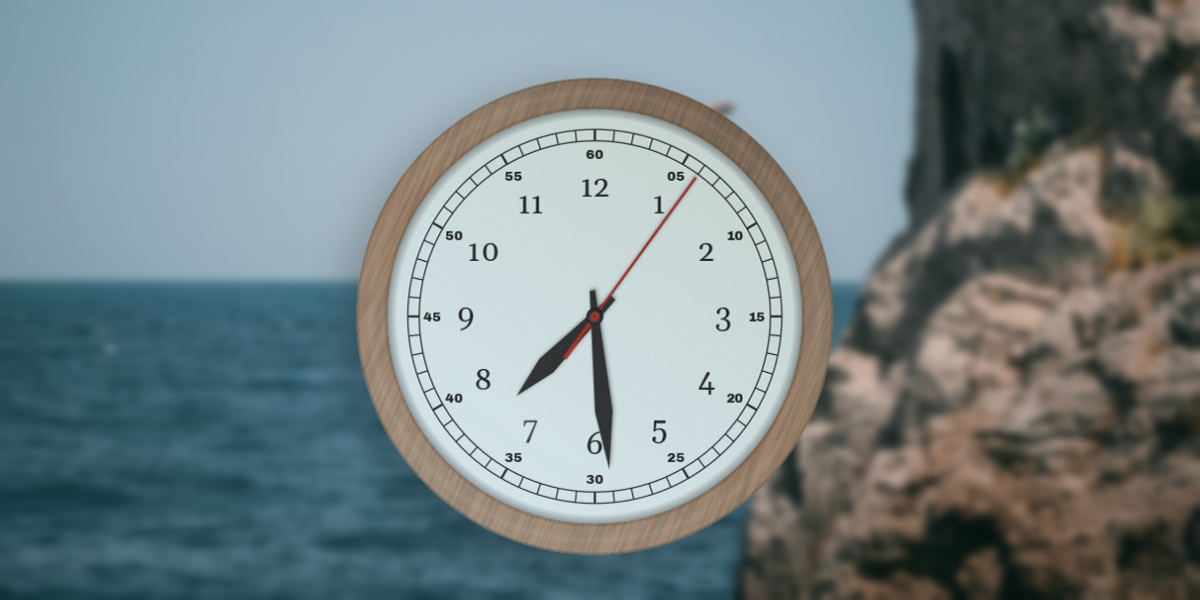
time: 7:29:06
